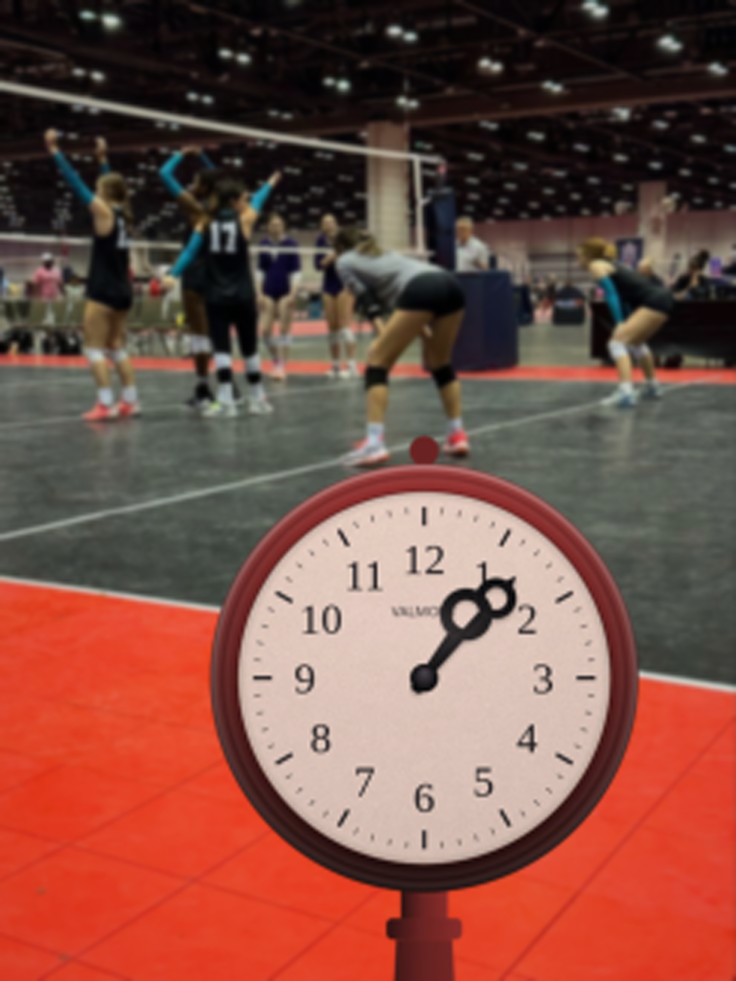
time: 1:07
